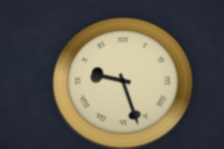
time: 9:27
